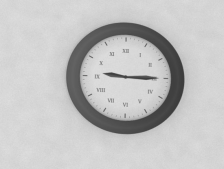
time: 9:15
